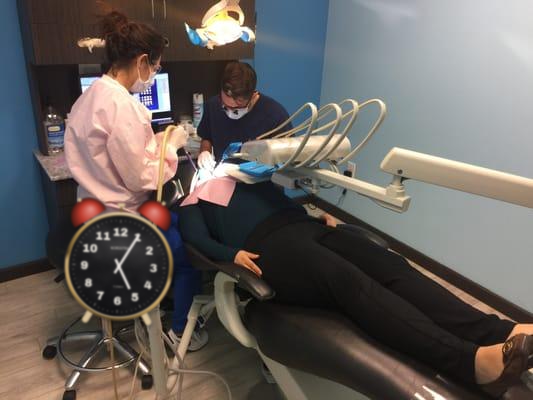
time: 5:05
